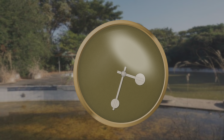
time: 3:33
